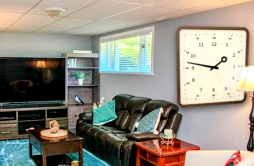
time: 1:47
